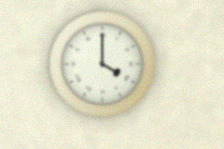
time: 4:00
